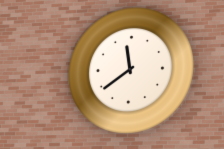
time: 11:39
